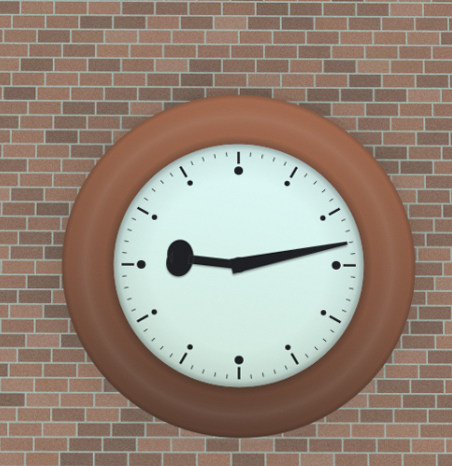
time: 9:13
